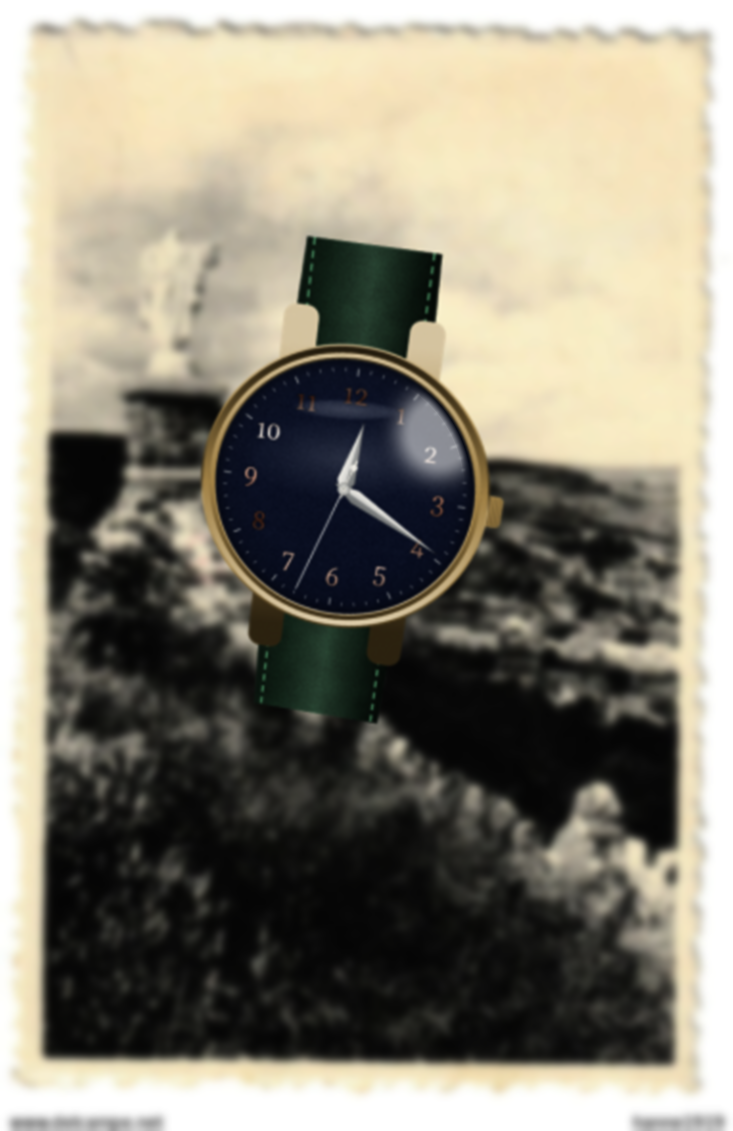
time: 12:19:33
